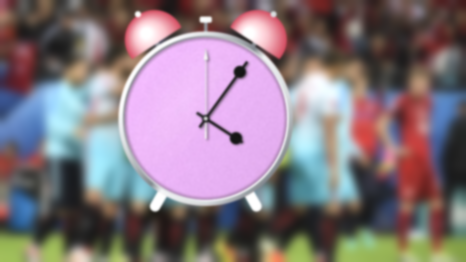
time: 4:06:00
